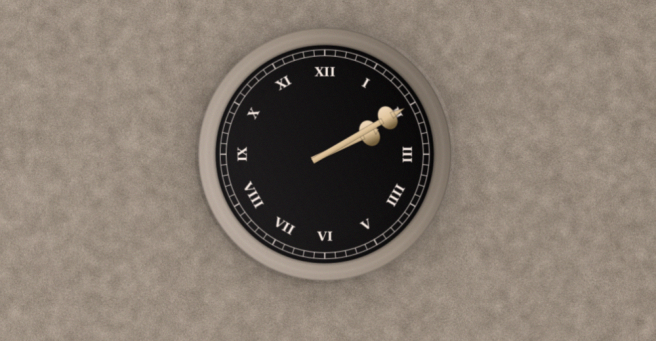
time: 2:10
